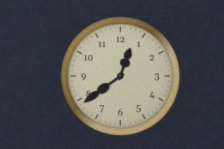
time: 12:39
